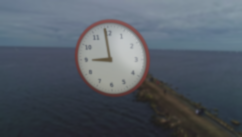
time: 8:59
